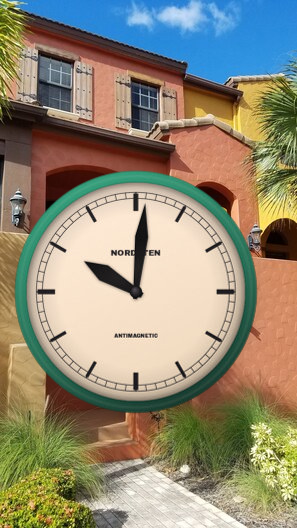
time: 10:01
